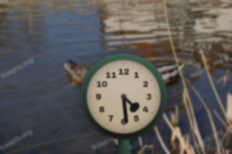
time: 4:29
